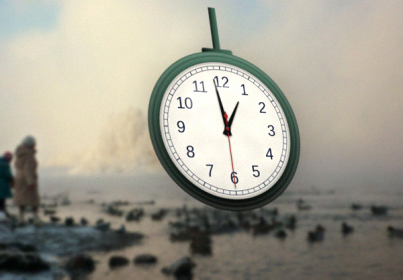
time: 12:58:30
